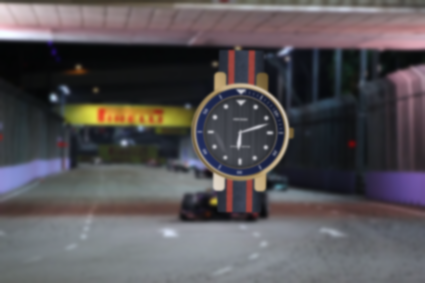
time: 6:12
